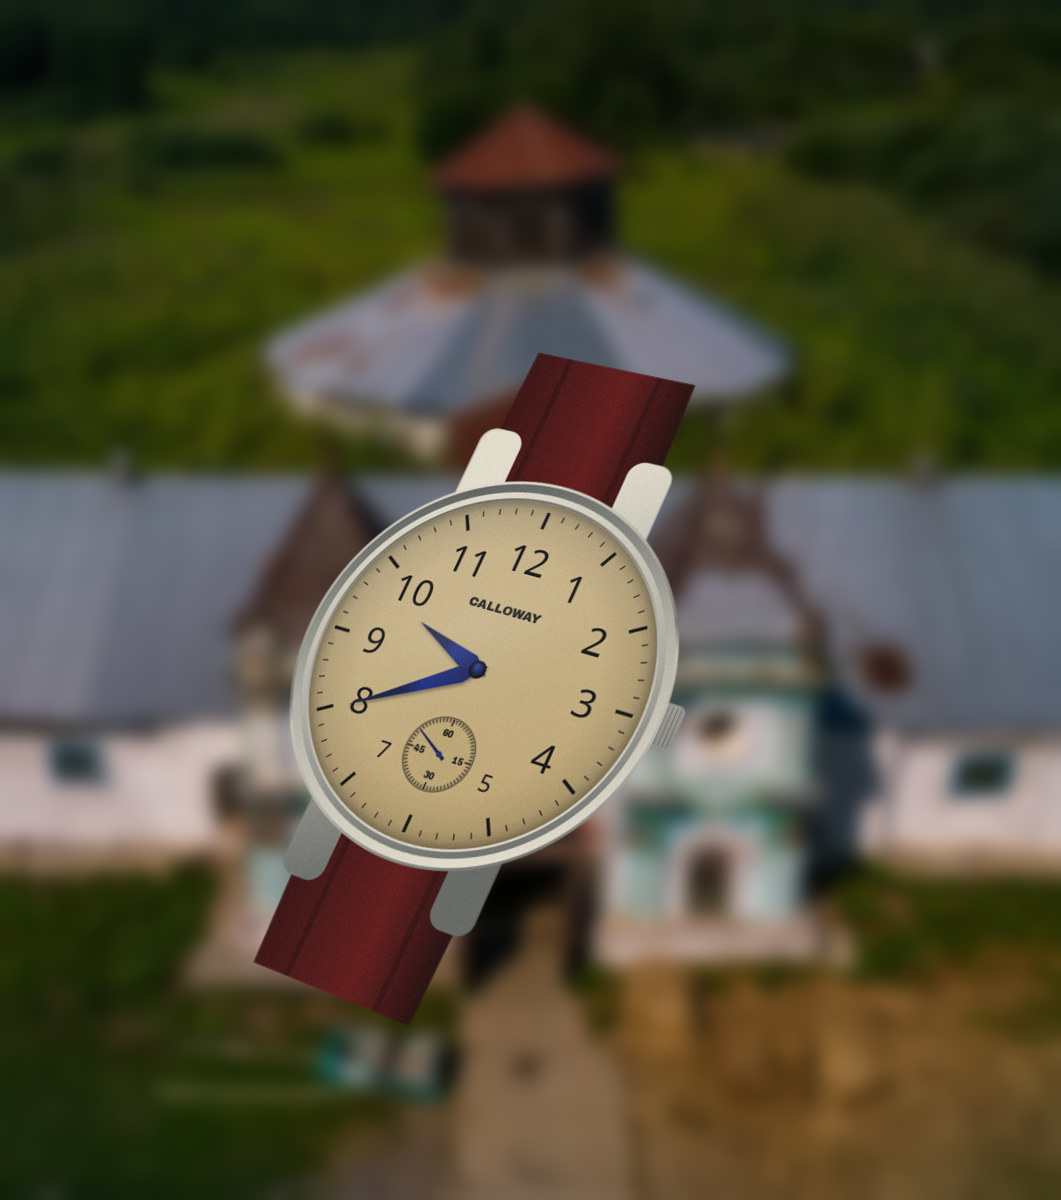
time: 9:39:50
